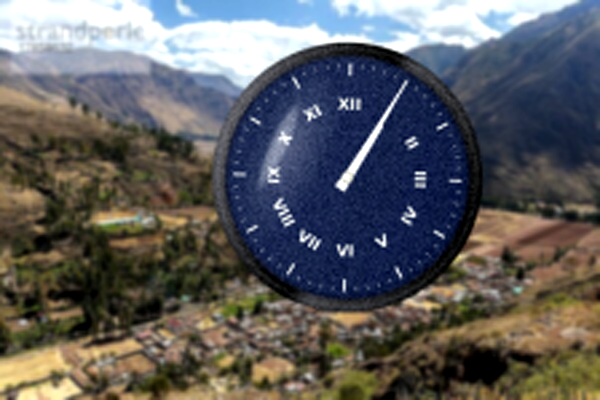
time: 1:05
